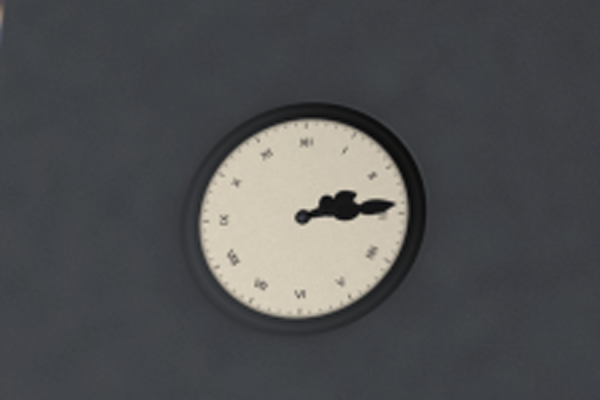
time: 2:14
